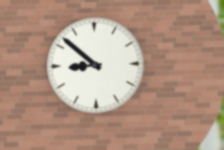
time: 8:52
